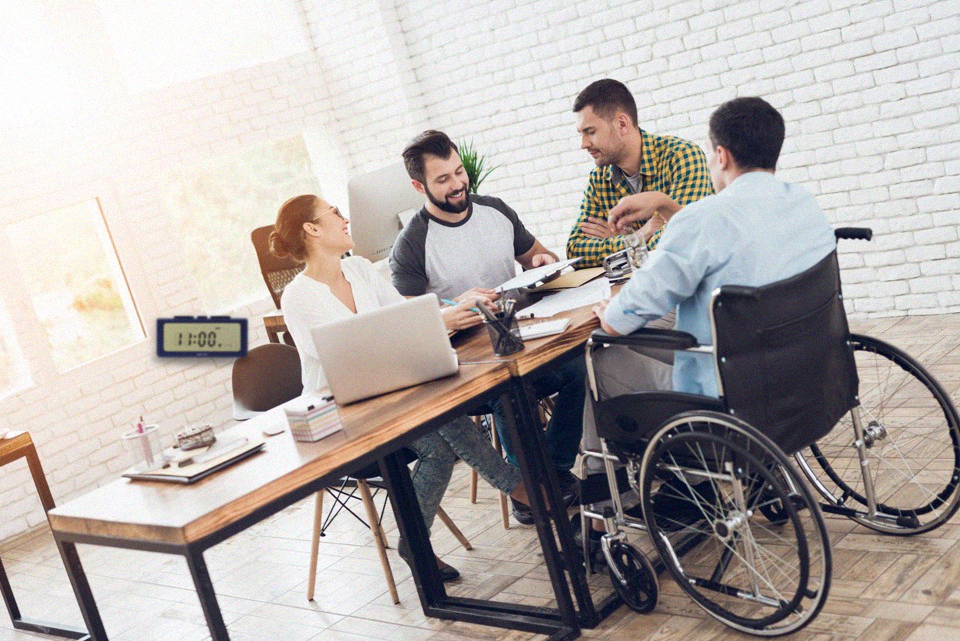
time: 11:00
